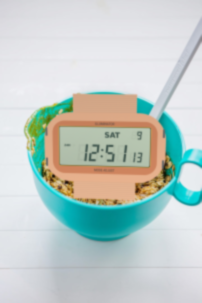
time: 12:51:13
